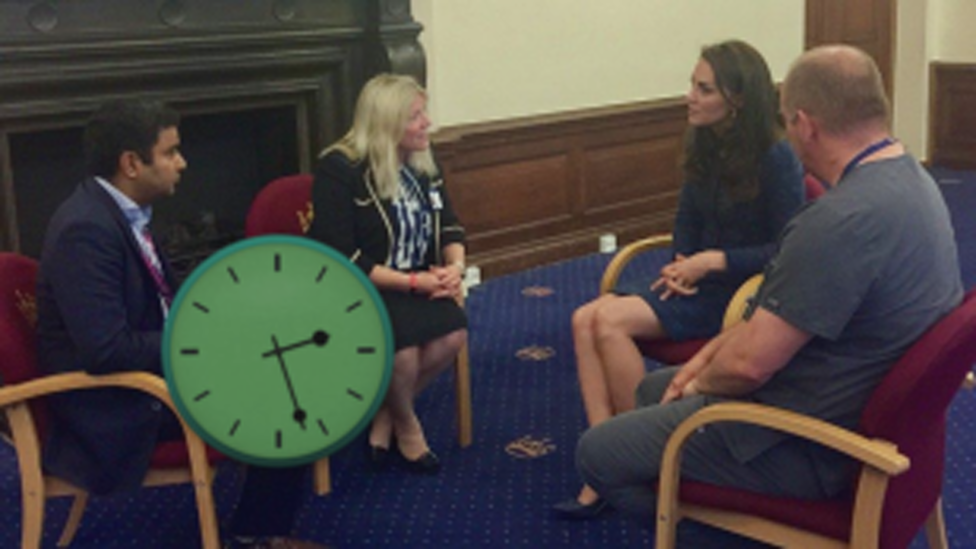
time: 2:27
